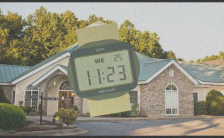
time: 11:23
